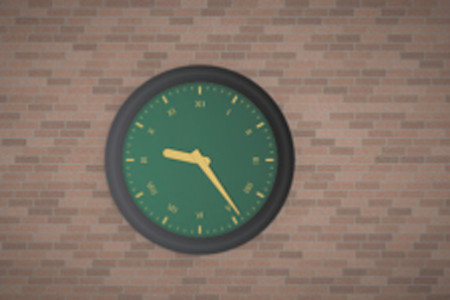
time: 9:24
